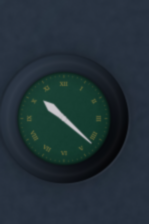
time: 10:22
